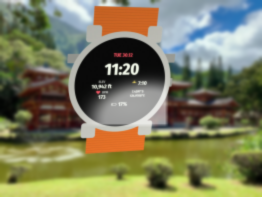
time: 11:20
